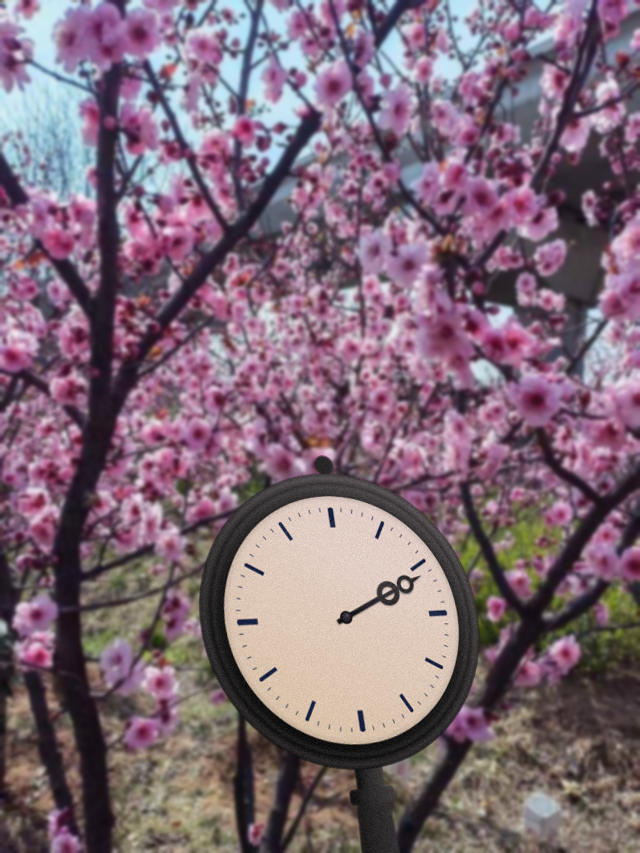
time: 2:11
